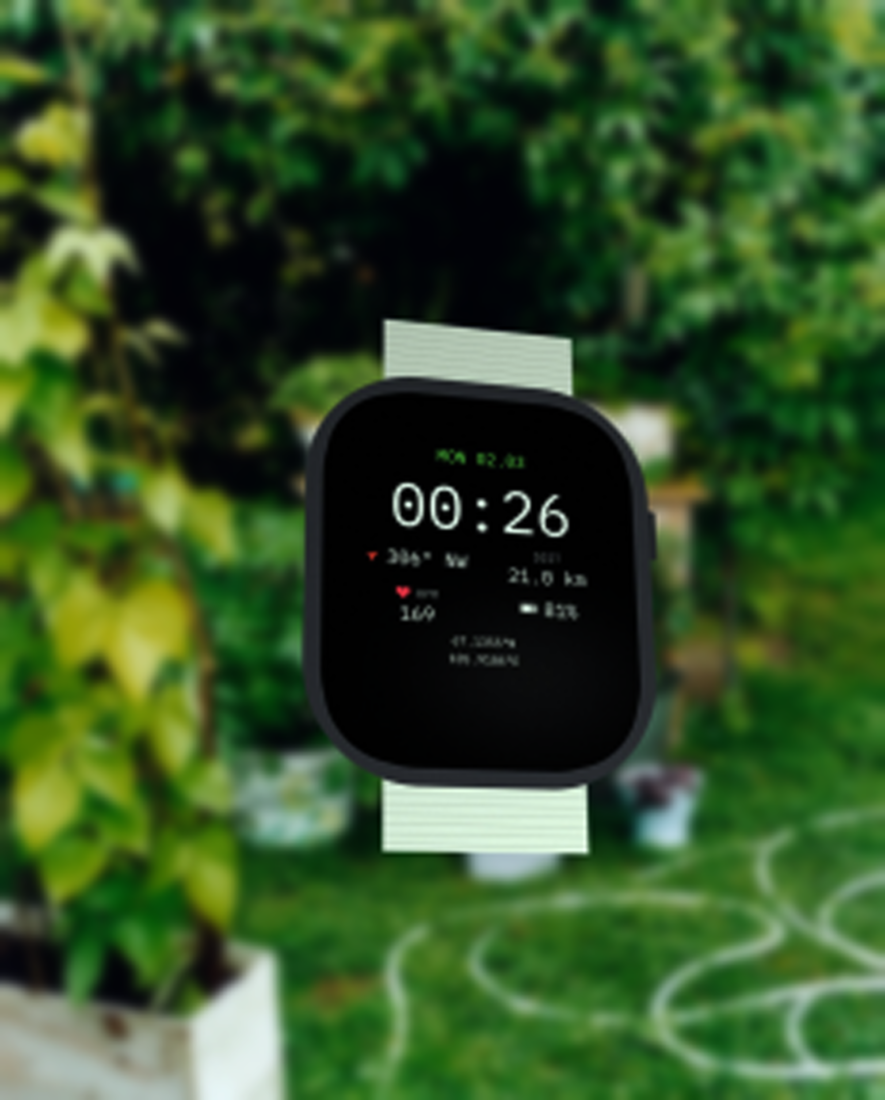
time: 0:26
